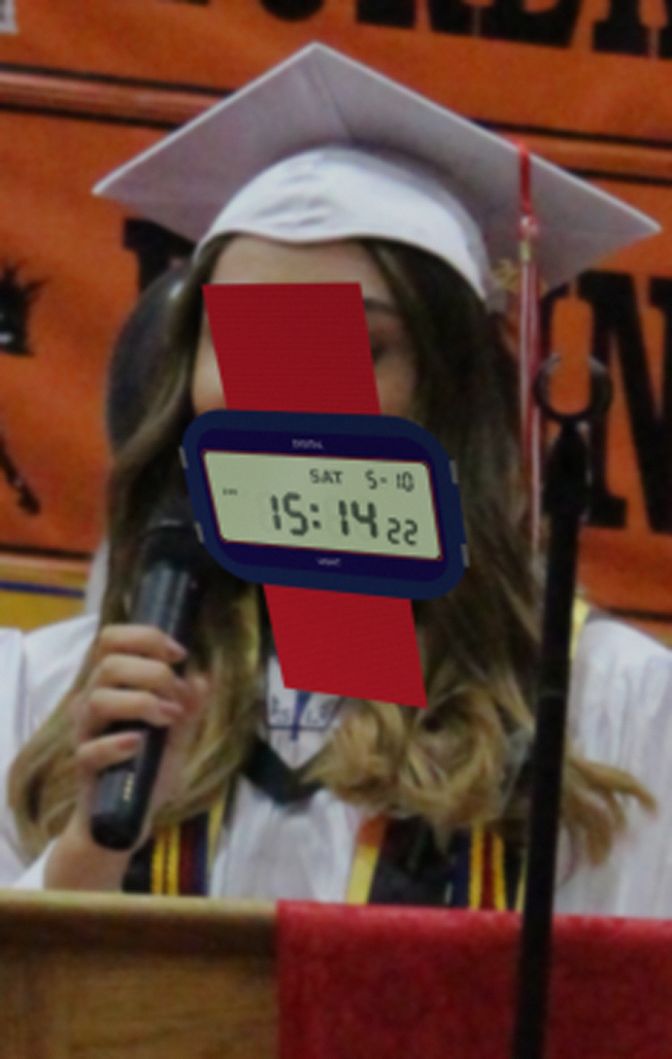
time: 15:14:22
